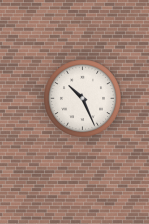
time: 10:26
